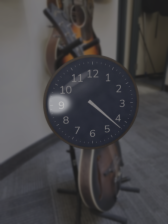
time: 4:22
